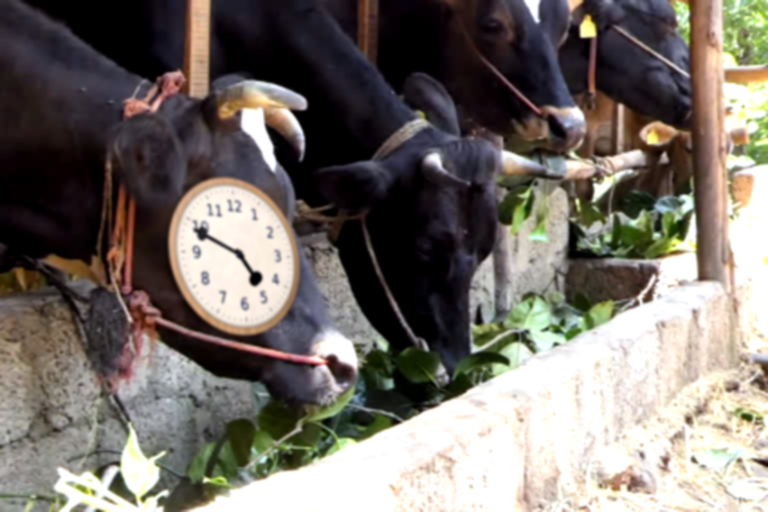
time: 4:49
